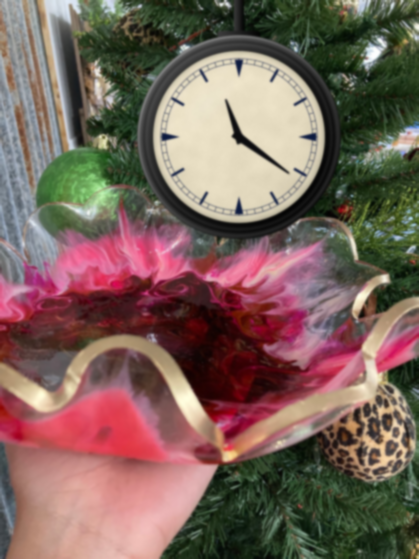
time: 11:21
